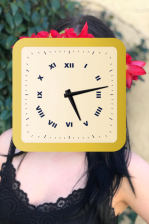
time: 5:13
